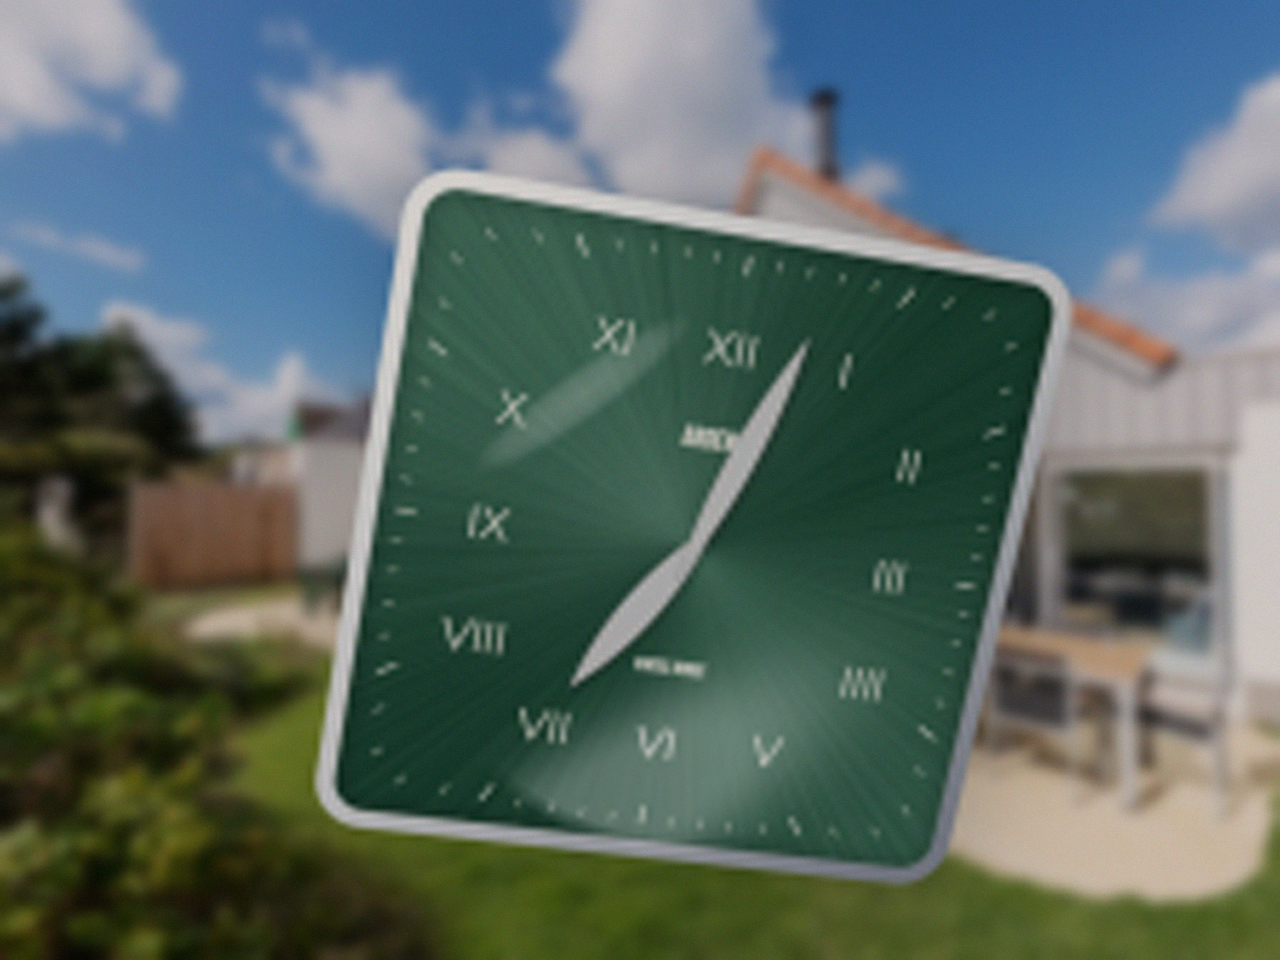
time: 7:03
